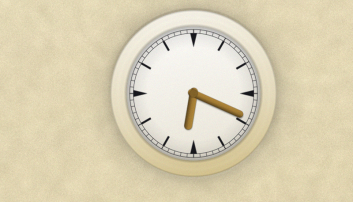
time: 6:19
